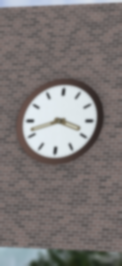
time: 3:42
